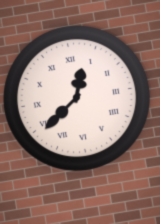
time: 12:39
